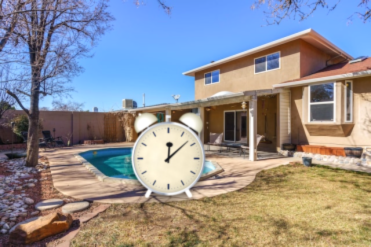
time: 12:08
